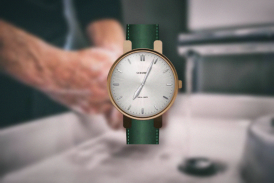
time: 7:04
